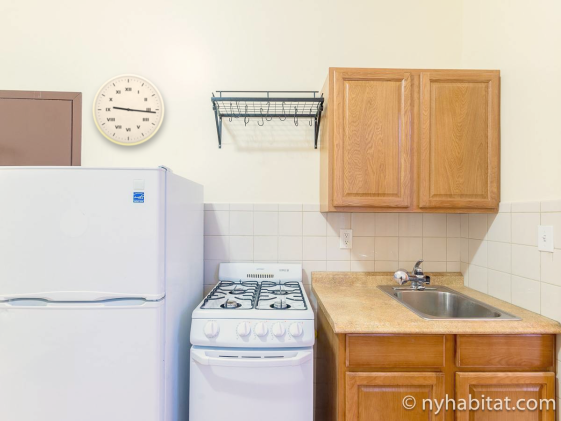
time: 9:16
